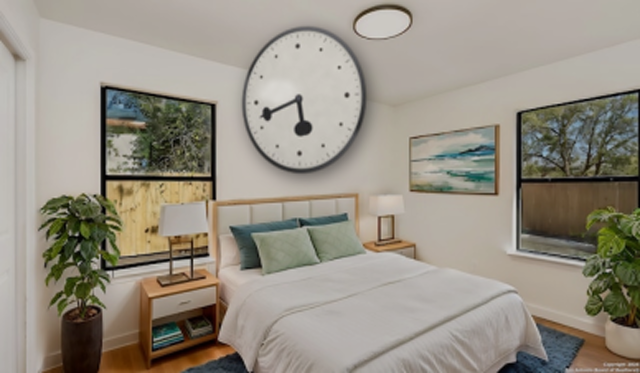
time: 5:42
